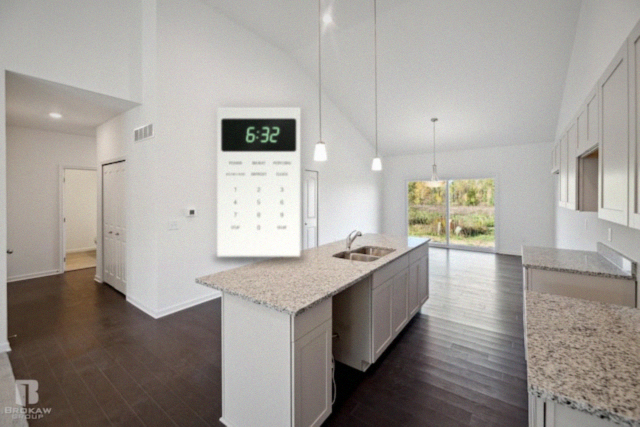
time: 6:32
